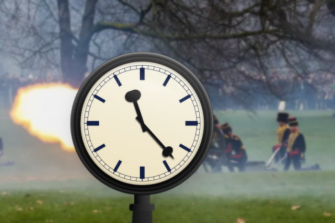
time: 11:23
